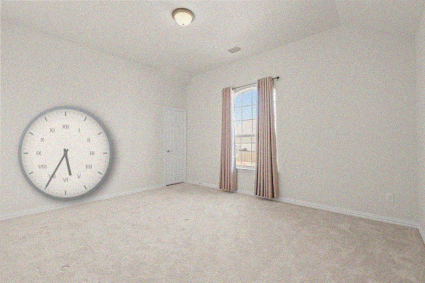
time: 5:35
